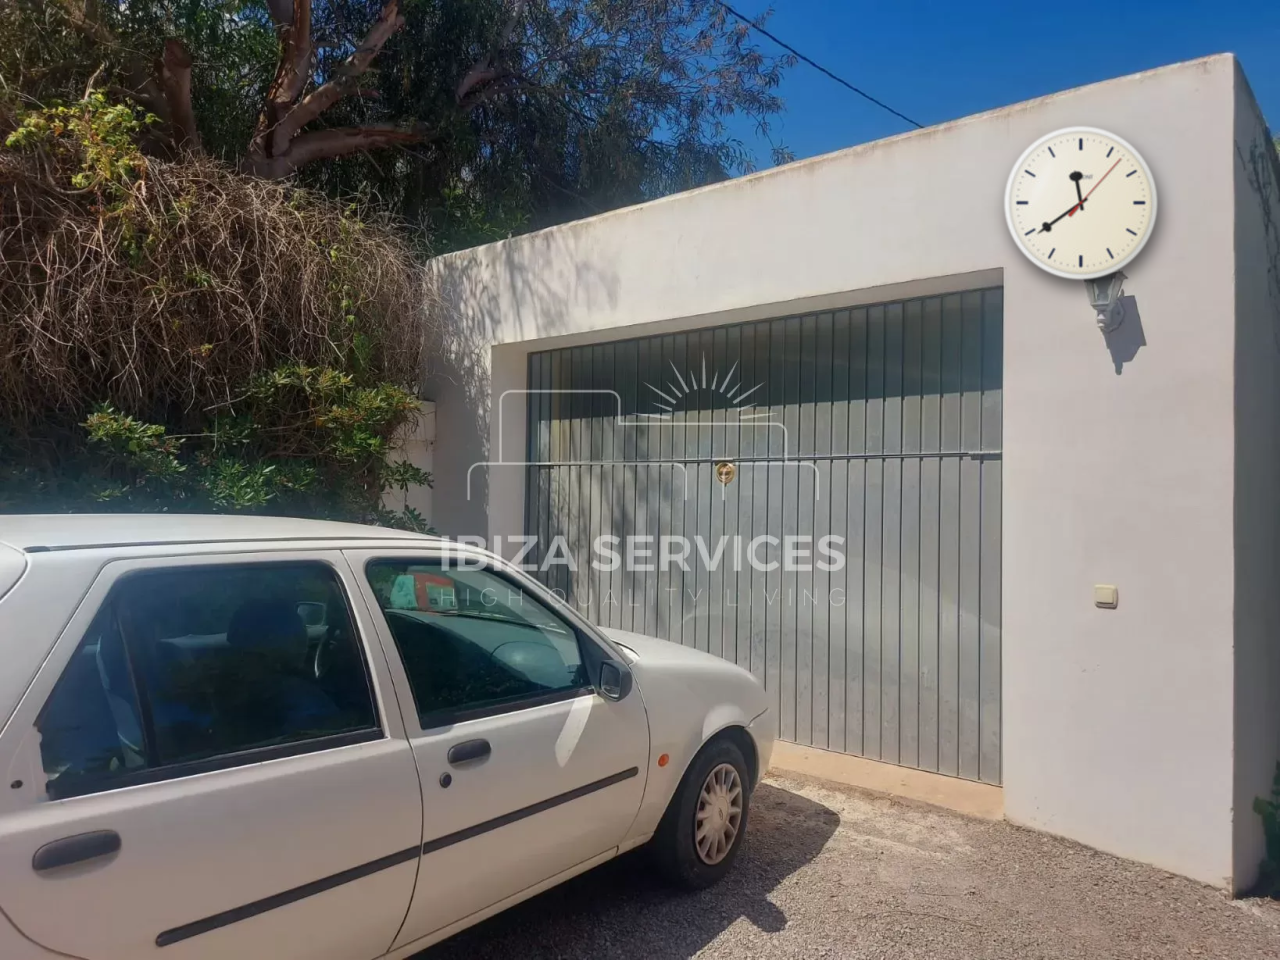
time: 11:39:07
